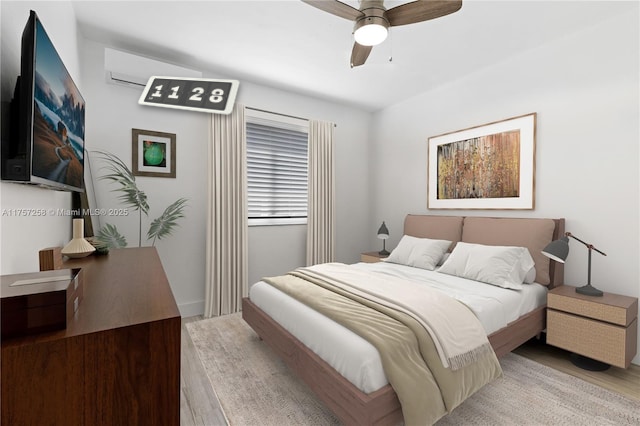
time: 11:28
